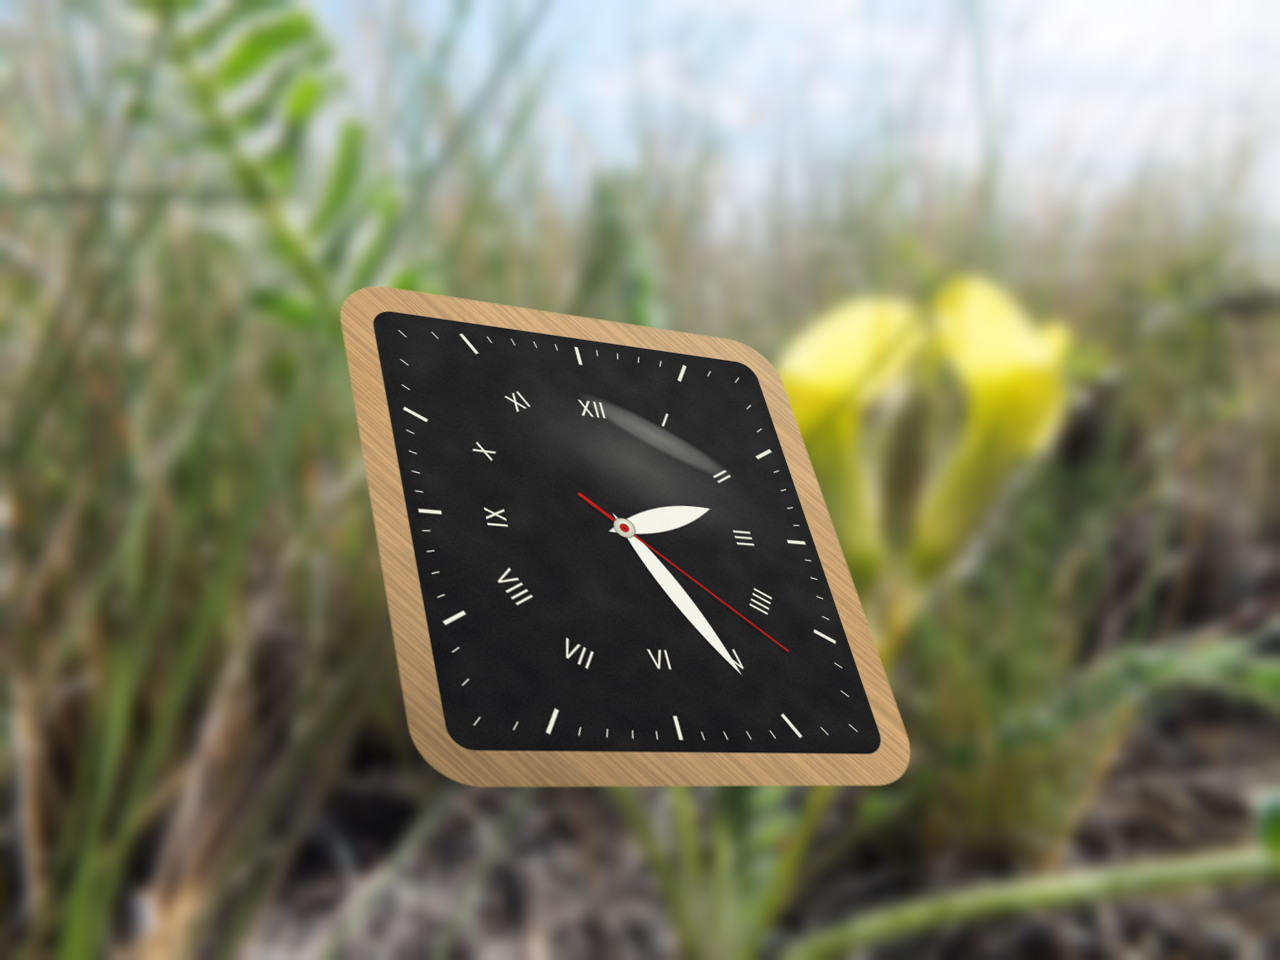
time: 2:25:22
